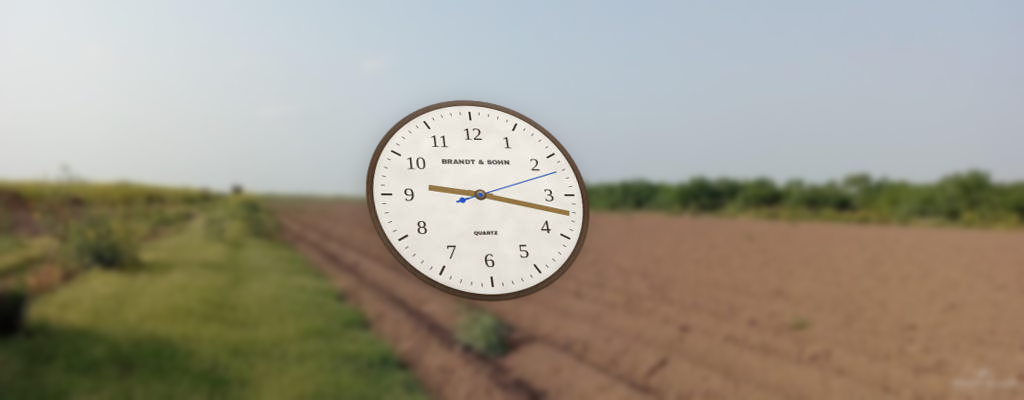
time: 9:17:12
